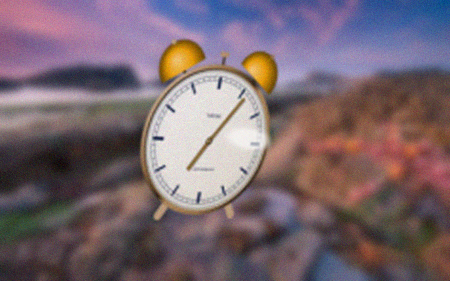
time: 7:06
